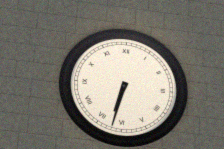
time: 6:32
